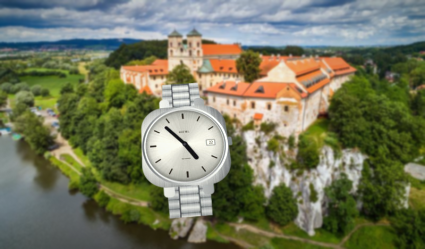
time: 4:53
